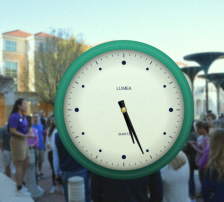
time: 5:26
